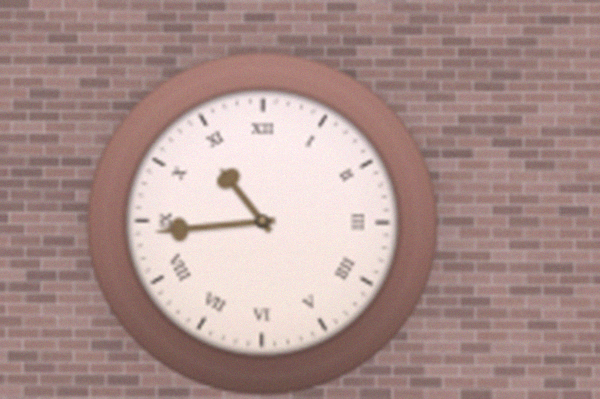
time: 10:44
